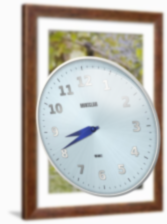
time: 8:41
